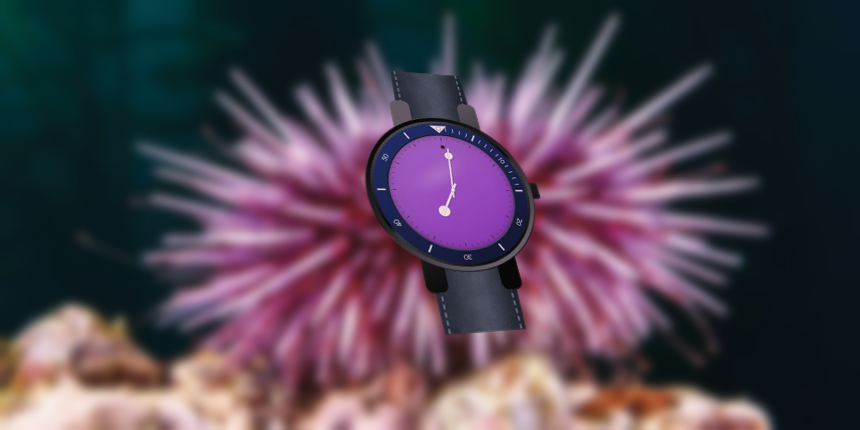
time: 7:01
